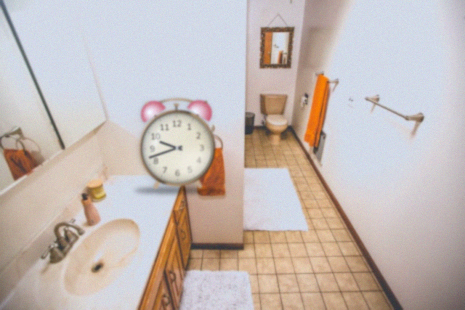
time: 9:42
